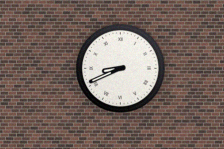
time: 8:41
